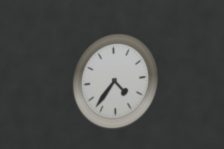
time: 4:37
